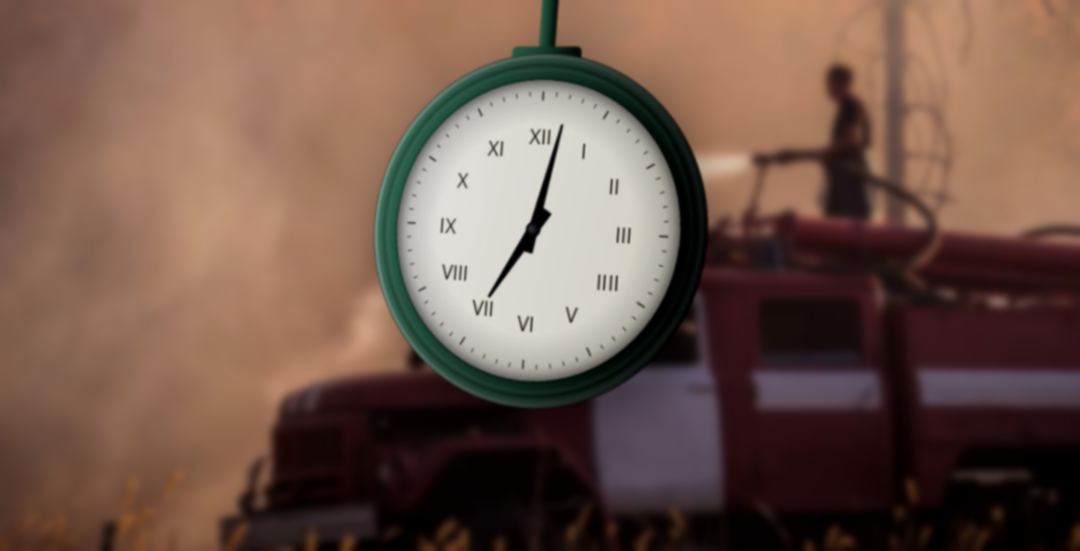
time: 7:02
